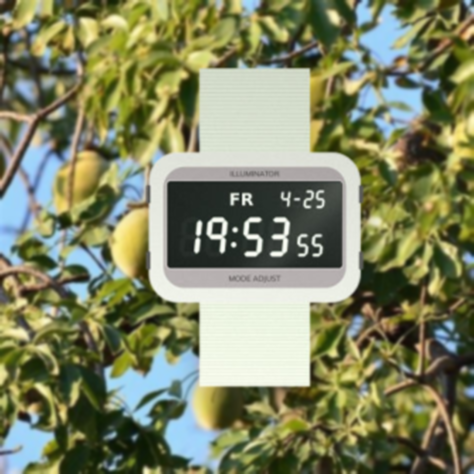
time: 19:53:55
